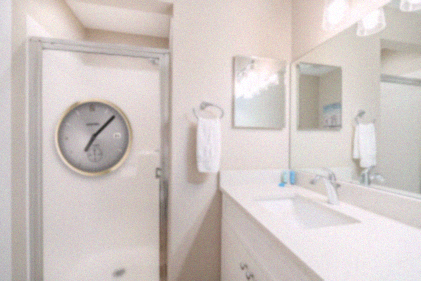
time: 7:08
